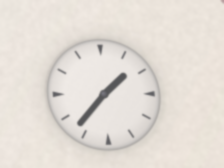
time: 1:37
